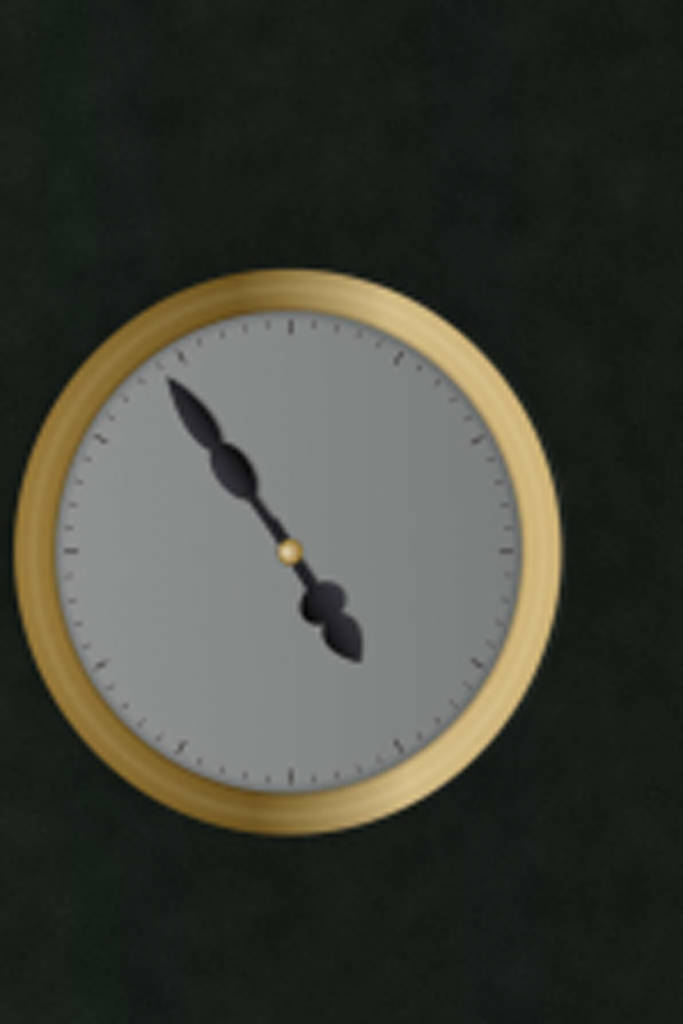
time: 4:54
